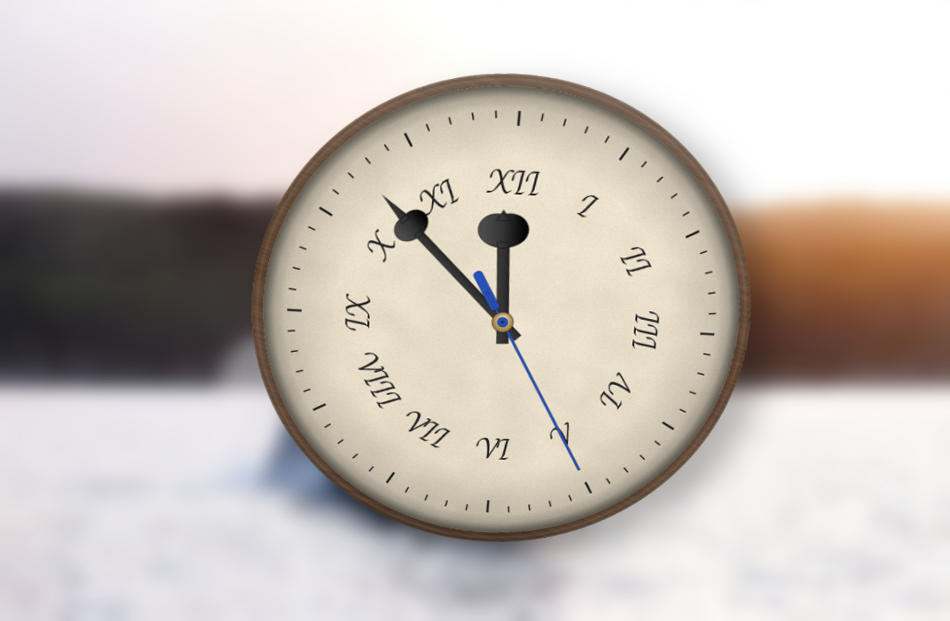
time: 11:52:25
